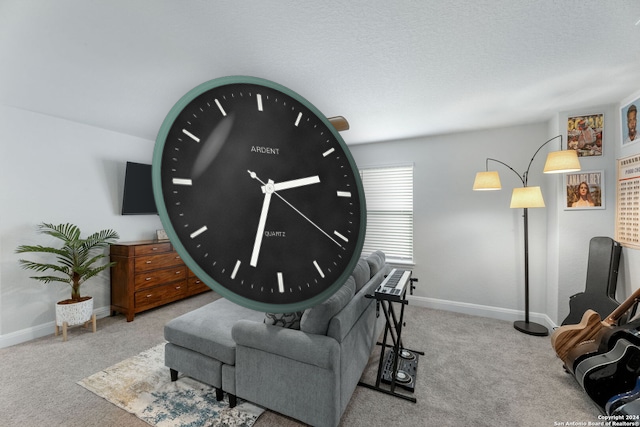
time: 2:33:21
